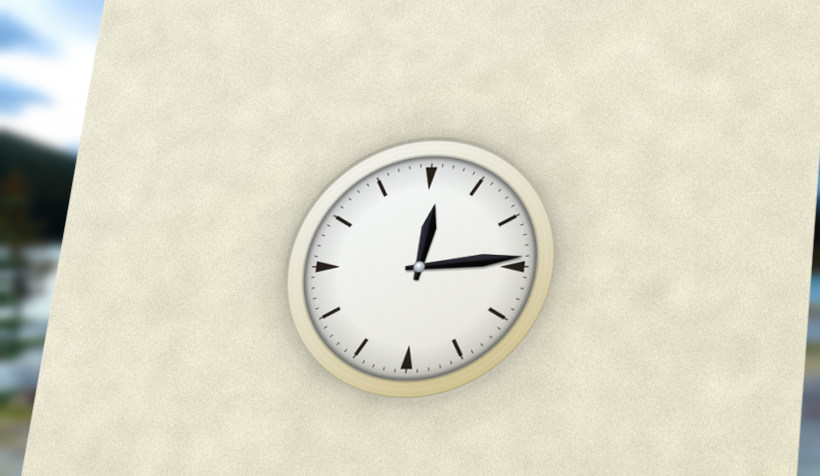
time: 12:14
